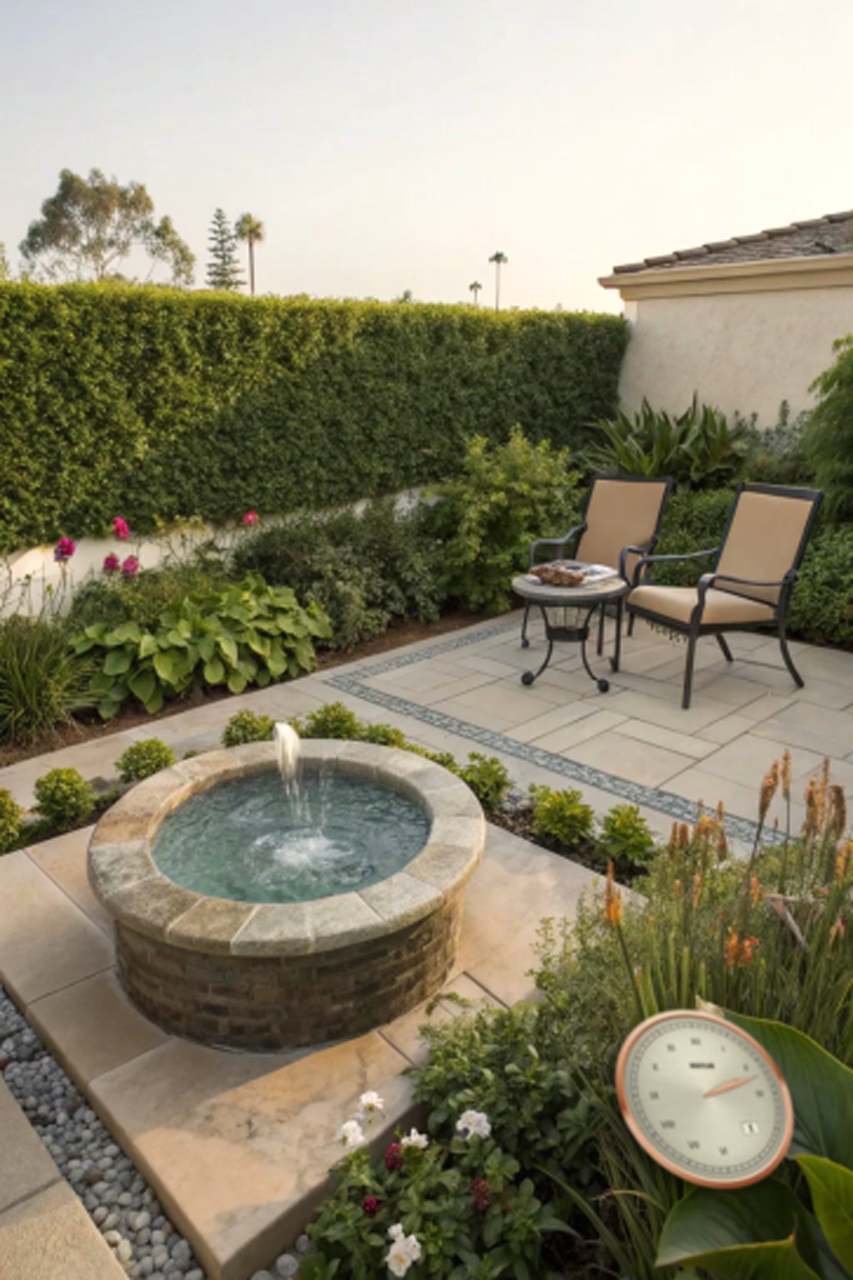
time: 2:12
